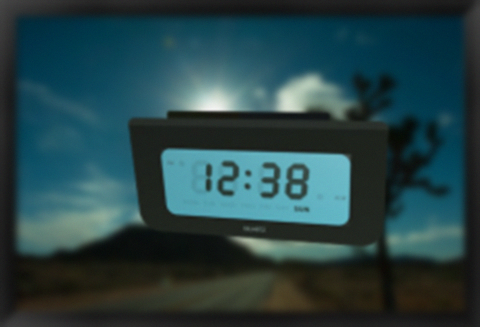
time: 12:38
